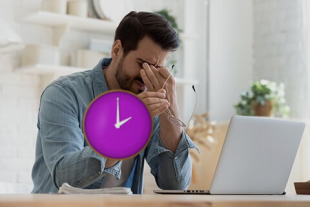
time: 2:00
